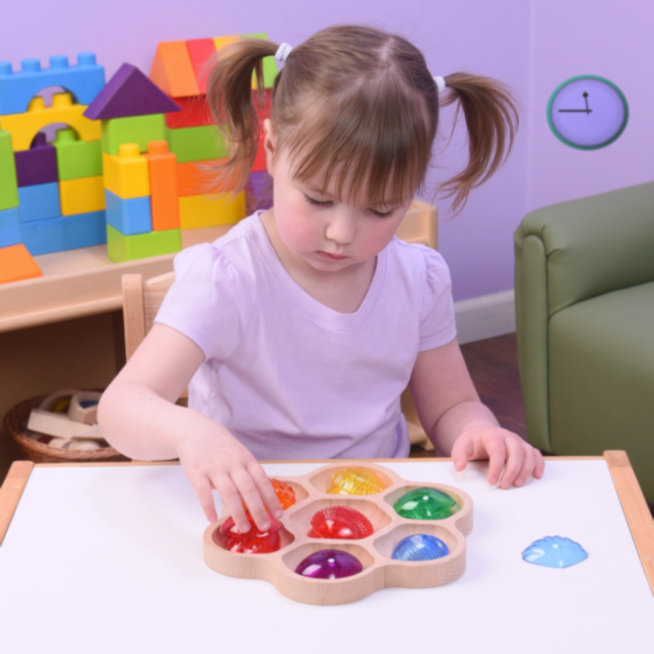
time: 11:45
